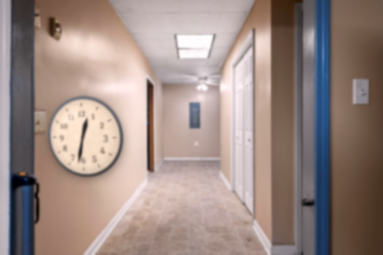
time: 12:32
